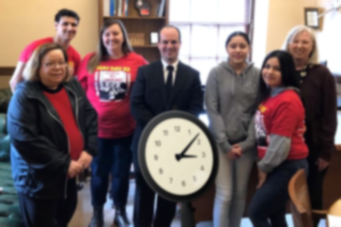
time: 3:08
